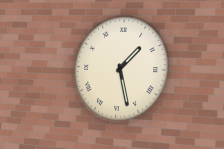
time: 1:27
